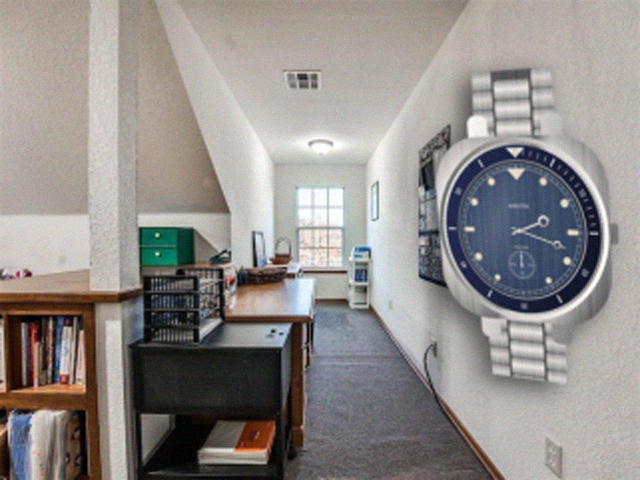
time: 2:18
